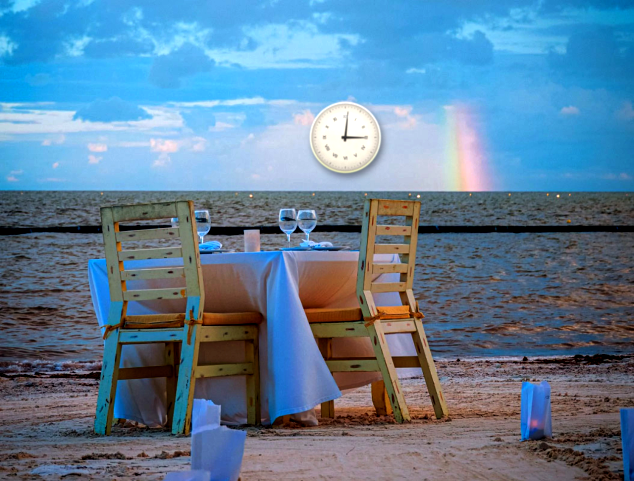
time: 3:01
